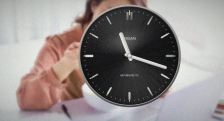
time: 11:18
